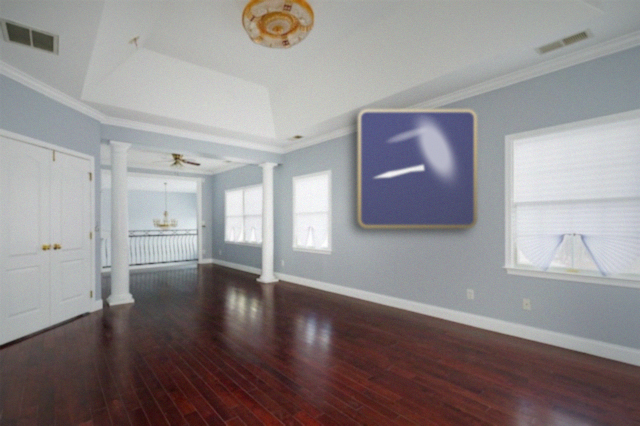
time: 8:43
